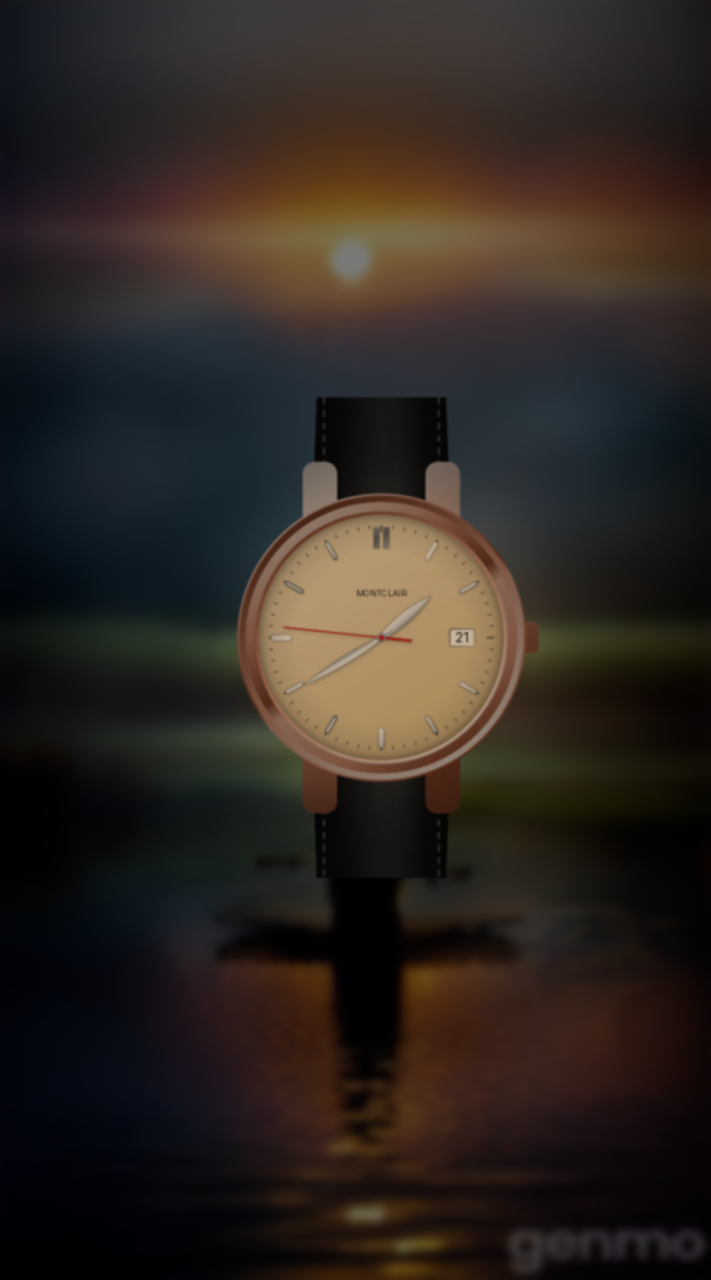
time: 1:39:46
